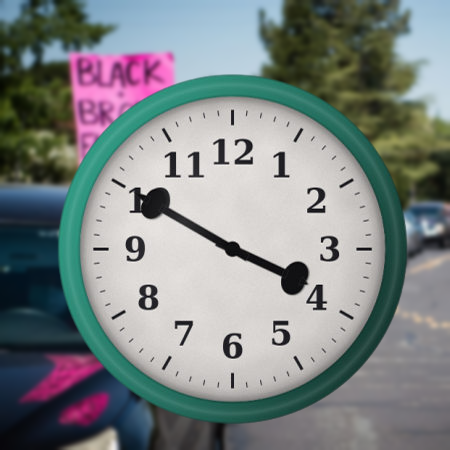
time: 3:50
